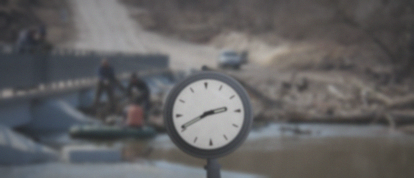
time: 2:41
